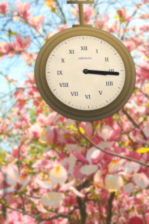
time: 3:16
